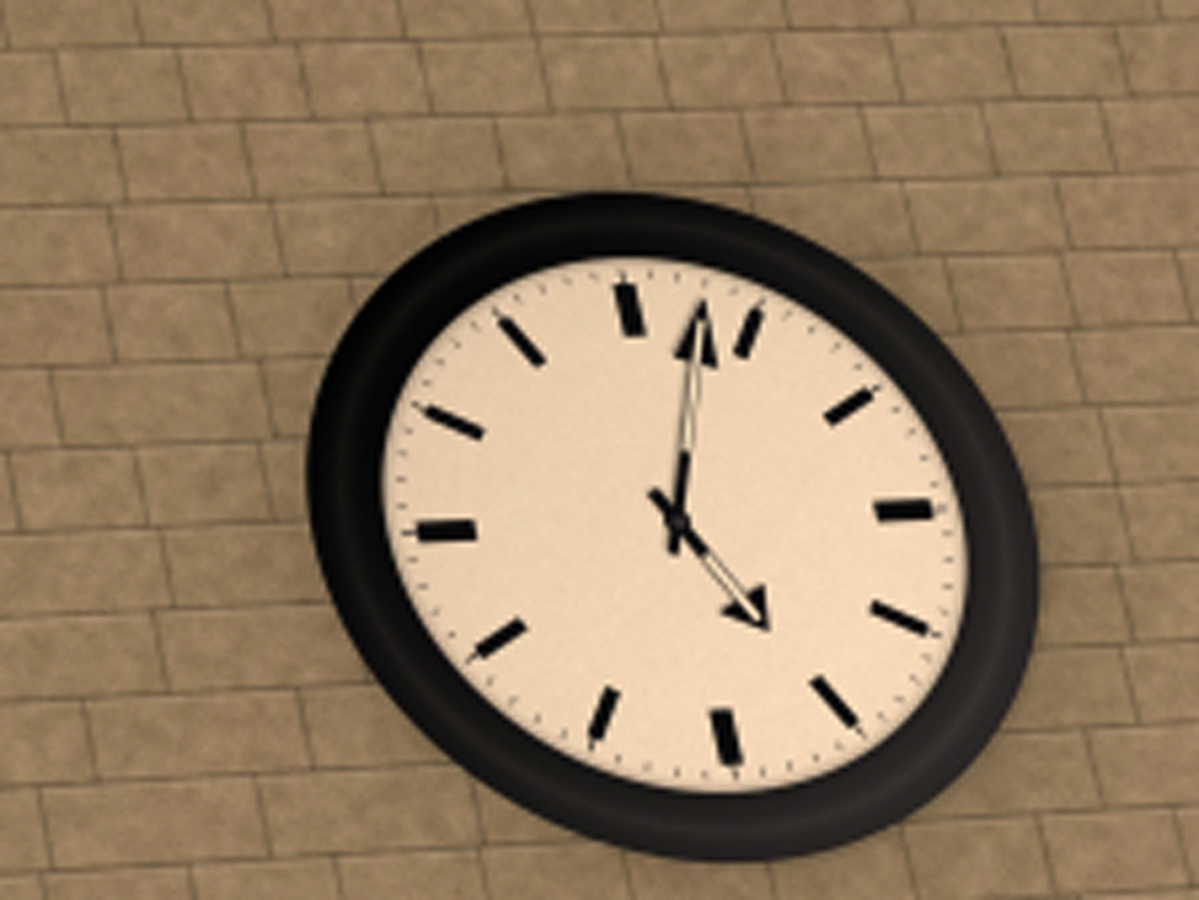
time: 5:03
